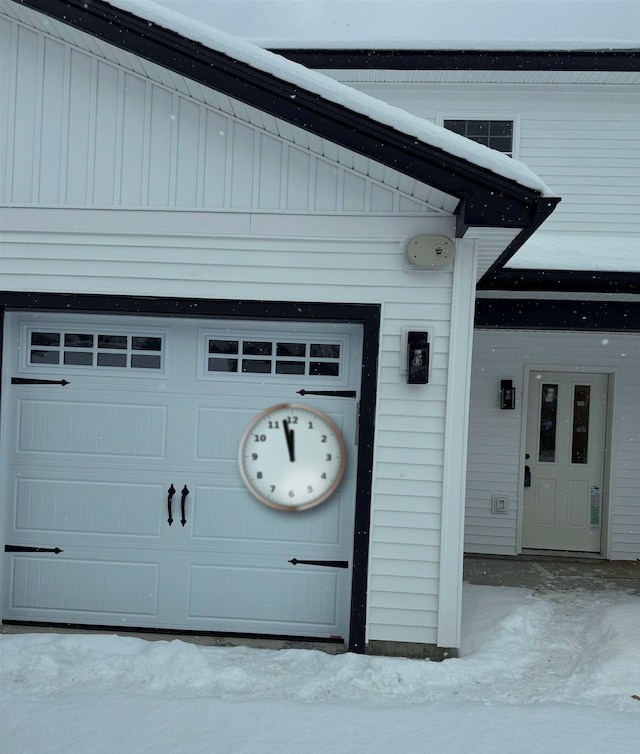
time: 11:58
